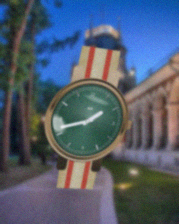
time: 1:42
